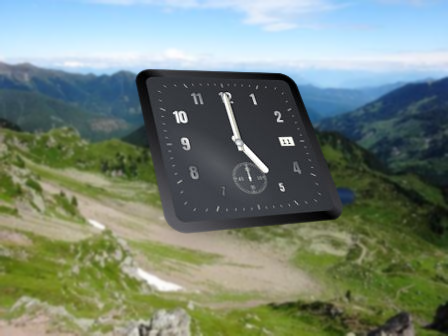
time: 5:00
